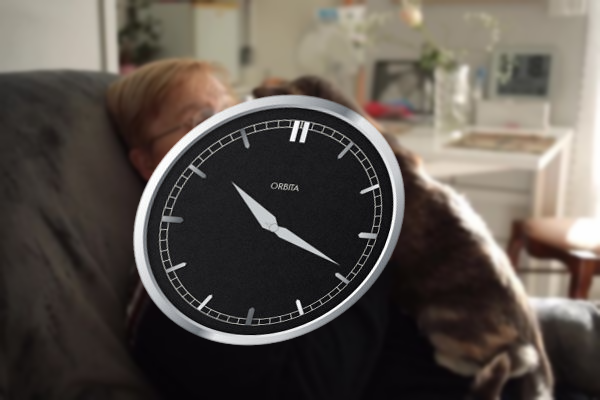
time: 10:19
